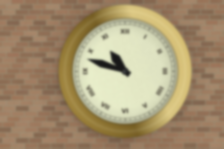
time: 10:48
